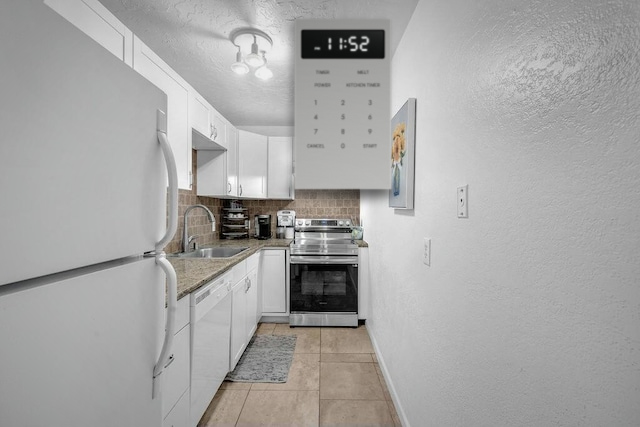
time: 11:52
